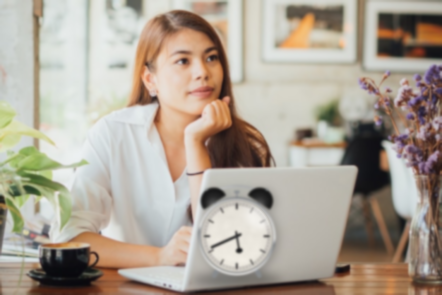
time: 5:41
